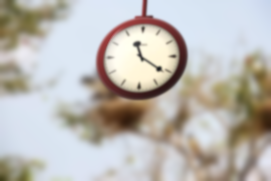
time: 11:21
